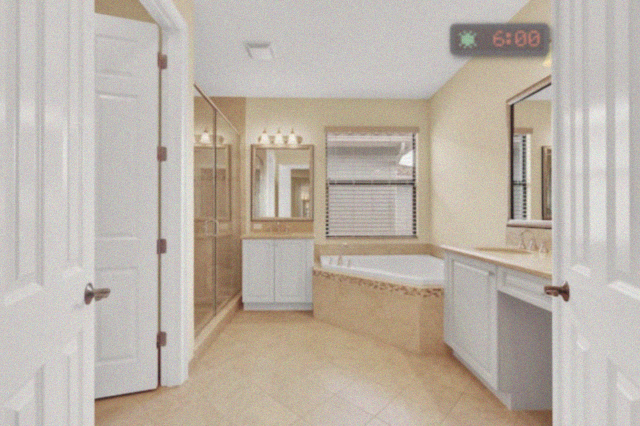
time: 6:00
